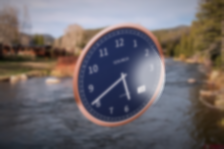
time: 5:41
